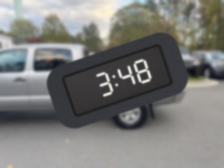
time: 3:48
